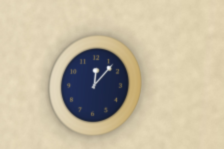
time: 12:07
